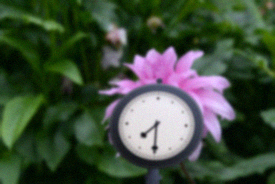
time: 7:30
